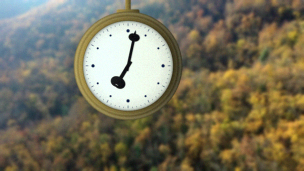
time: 7:02
